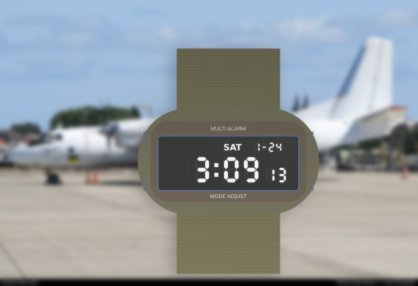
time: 3:09:13
